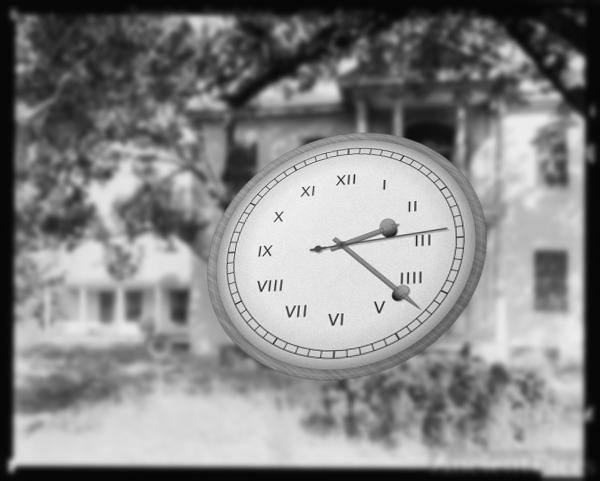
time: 2:22:14
